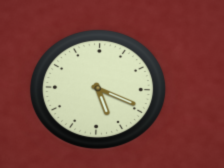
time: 5:19
